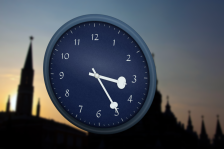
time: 3:25
